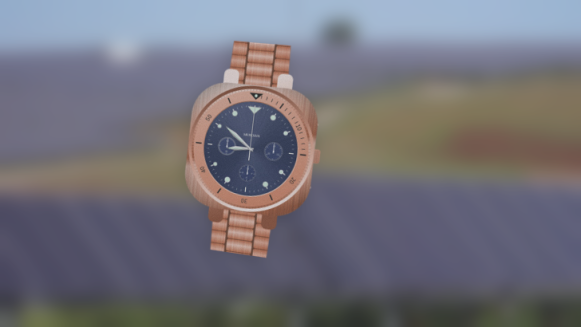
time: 8:51
